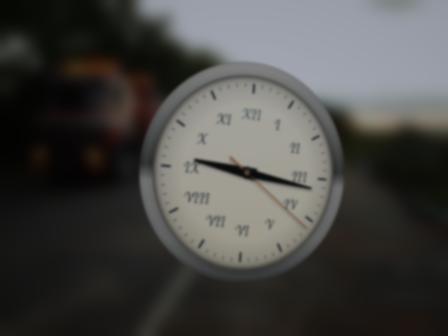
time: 9:16:21
